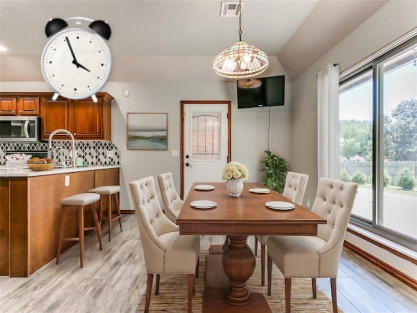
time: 3:56
